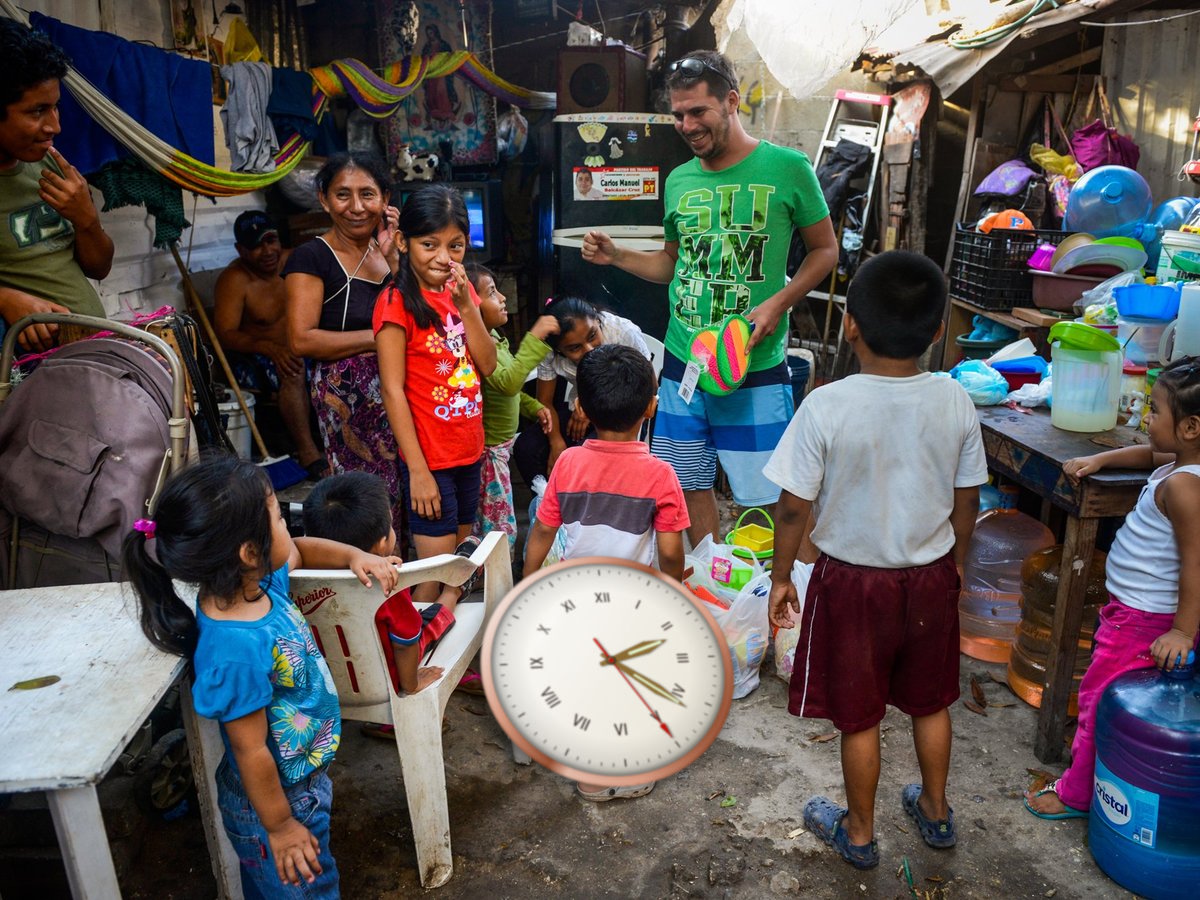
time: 2:21:25
